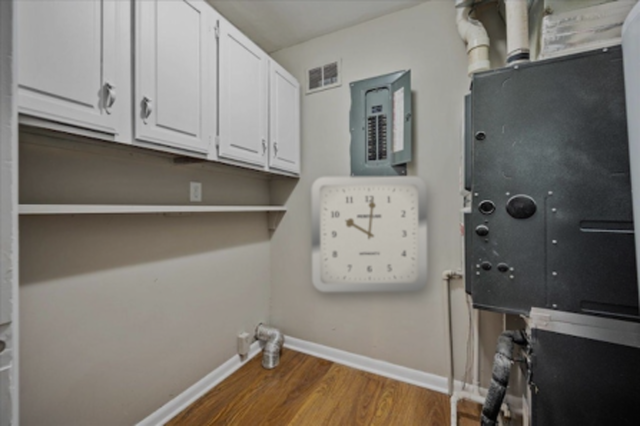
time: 10:01
